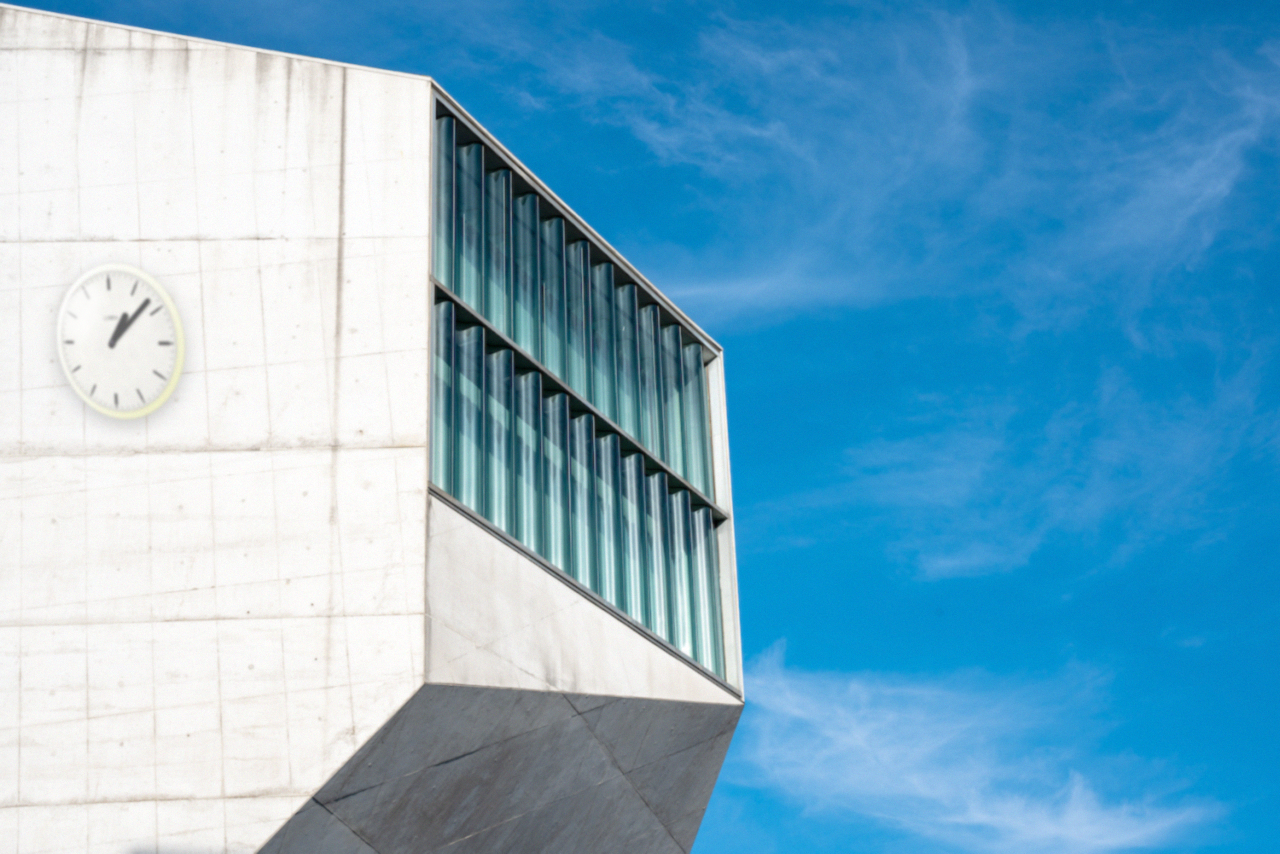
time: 1:08
